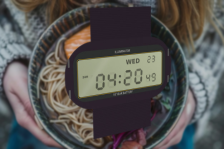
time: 4:20:49
